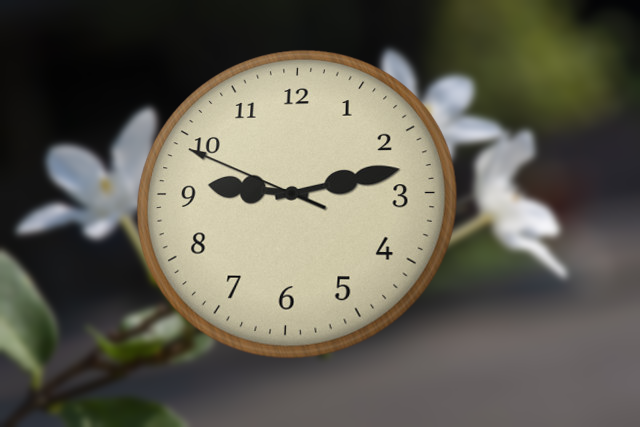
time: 9:12:49
